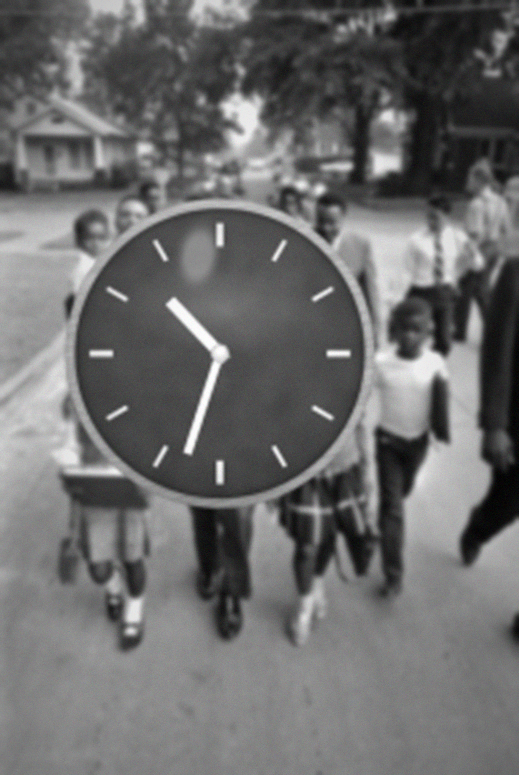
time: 10:33
